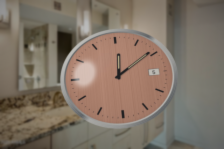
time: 12:09
